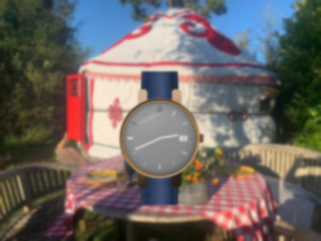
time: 2:41
